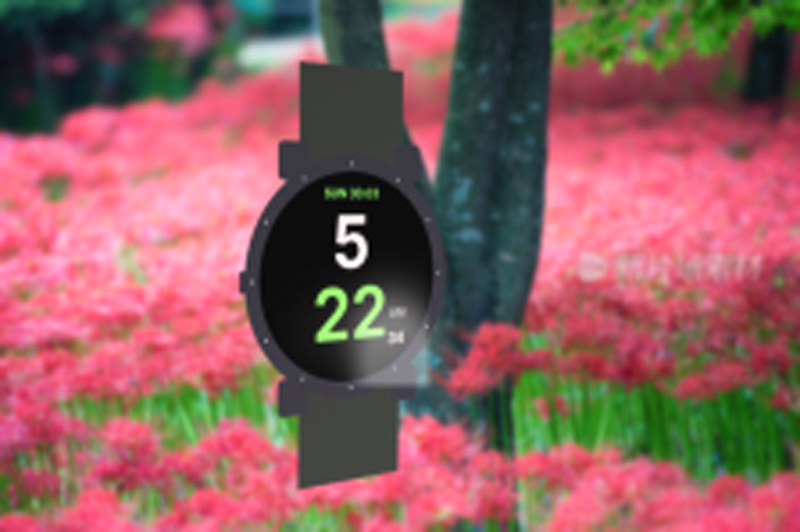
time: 5:22
